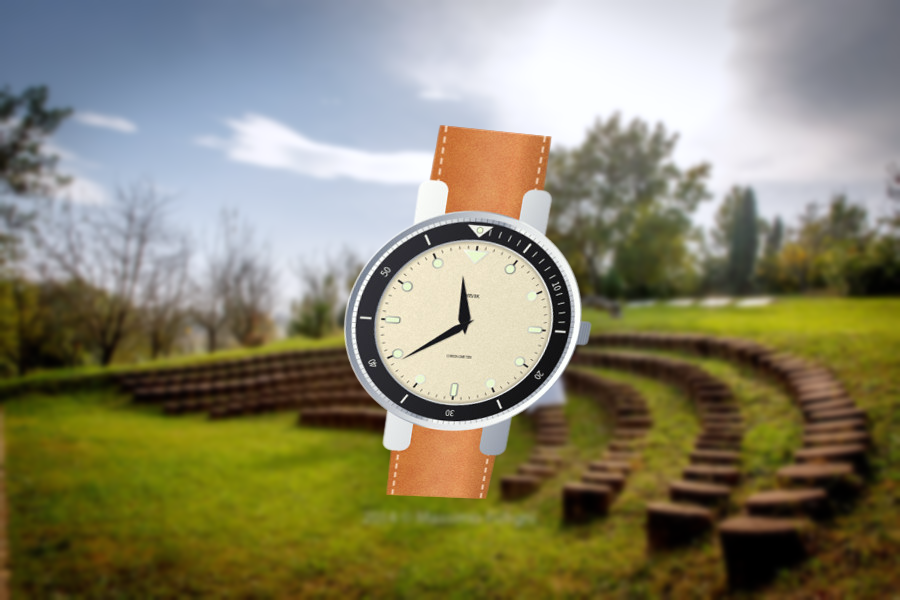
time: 11:39
